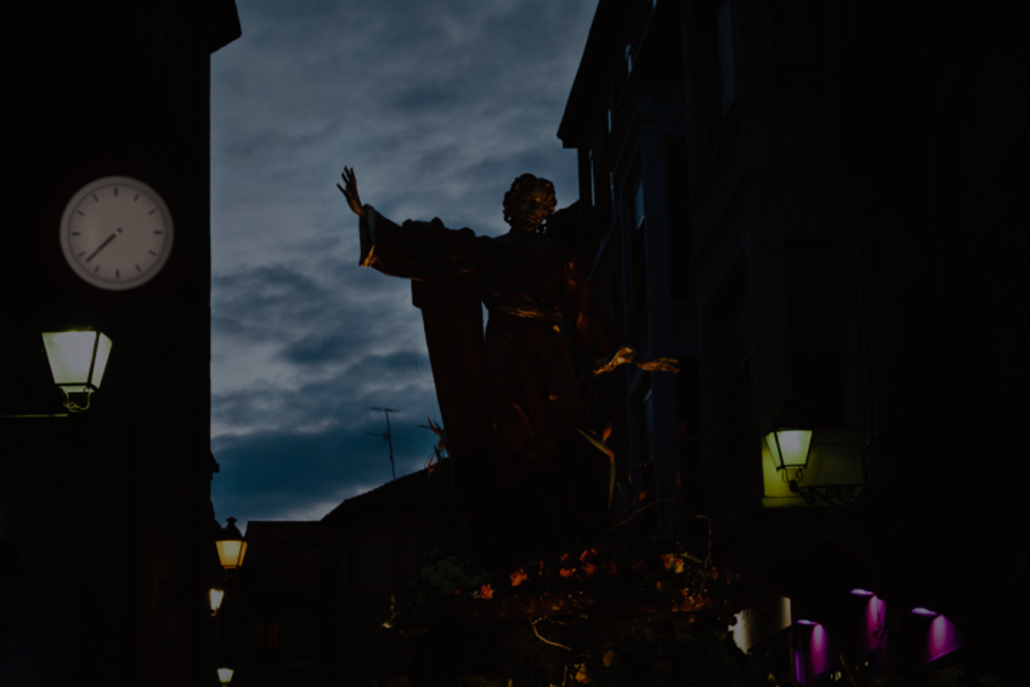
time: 7:38
